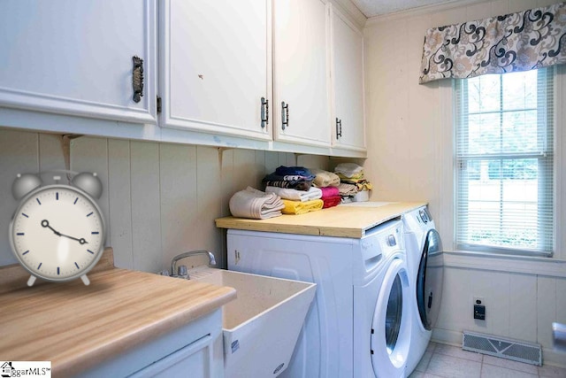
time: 10:18
